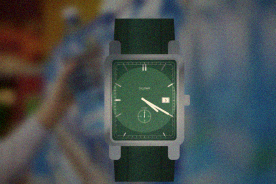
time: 4:20
